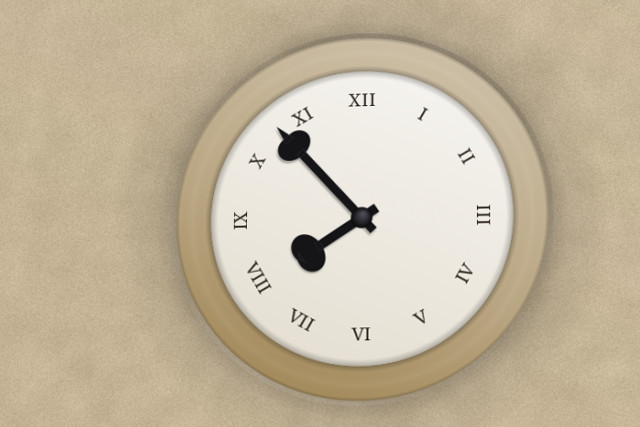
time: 7:53
